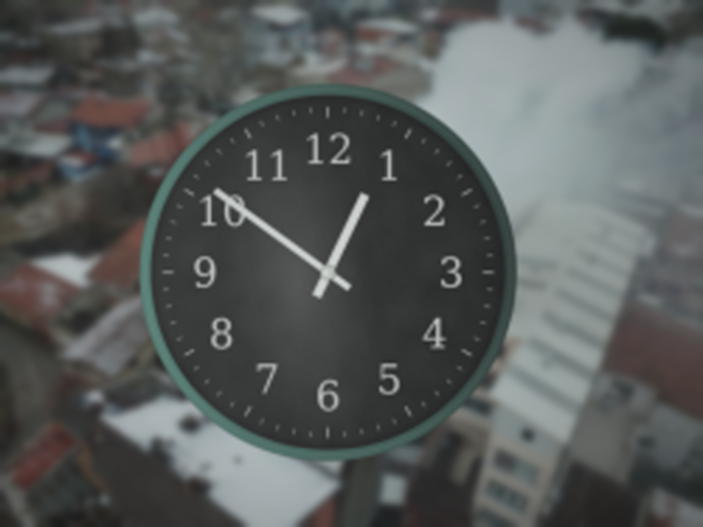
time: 12:51
